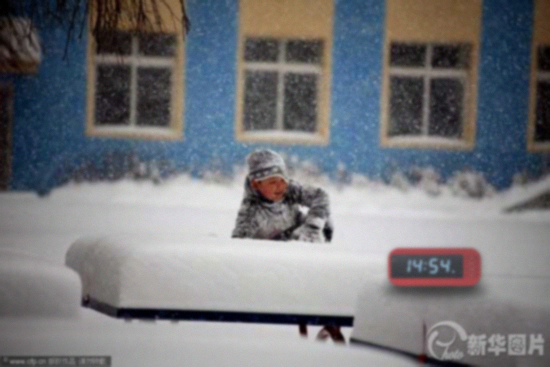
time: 14:54
